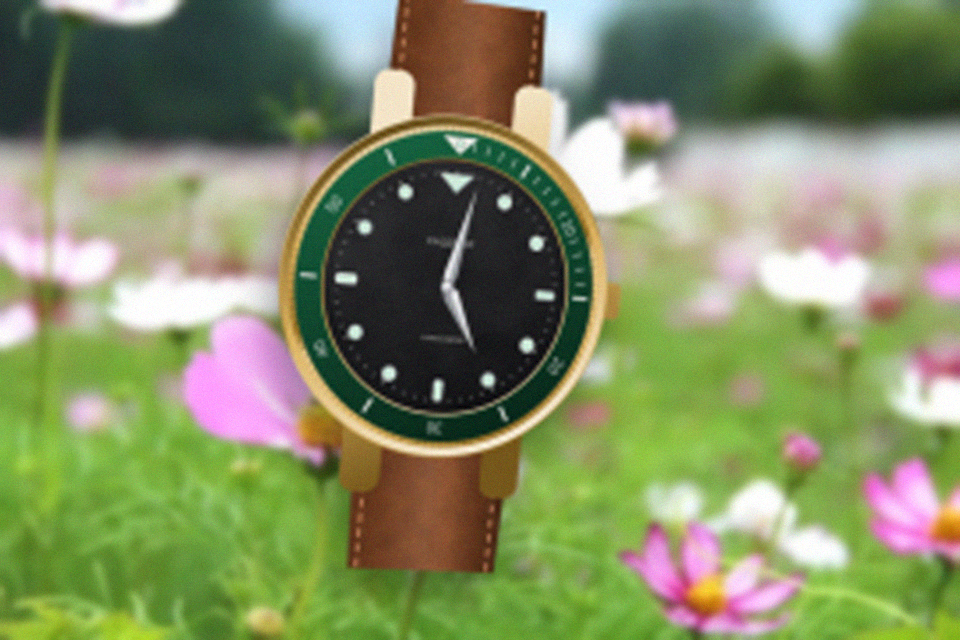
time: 5:02
